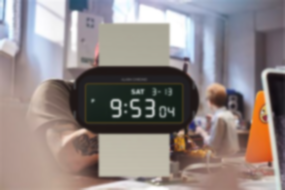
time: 9:53:04
